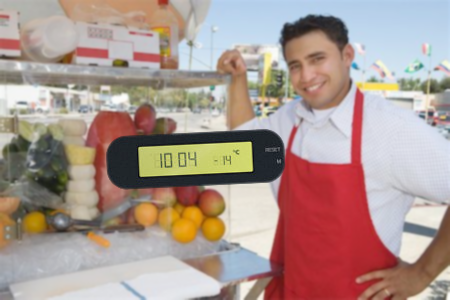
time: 10:04
